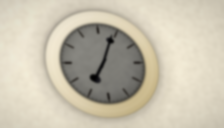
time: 7:04
